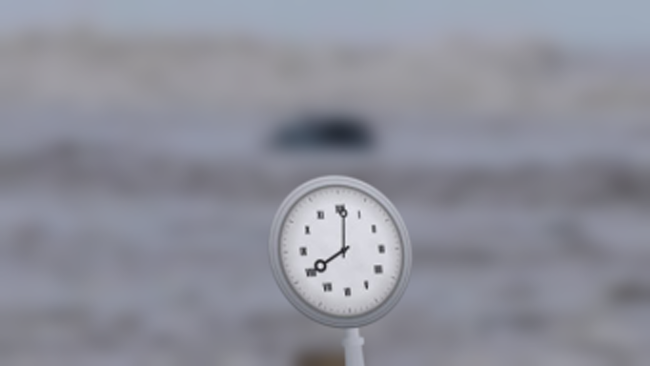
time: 8:01
